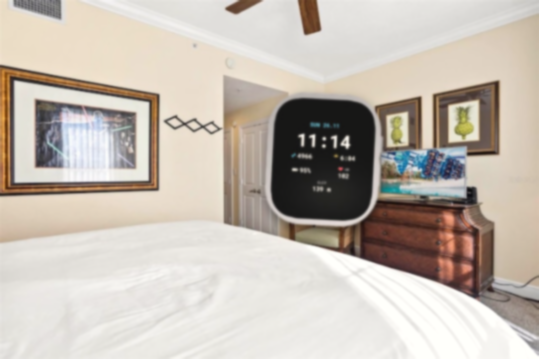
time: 11:14
